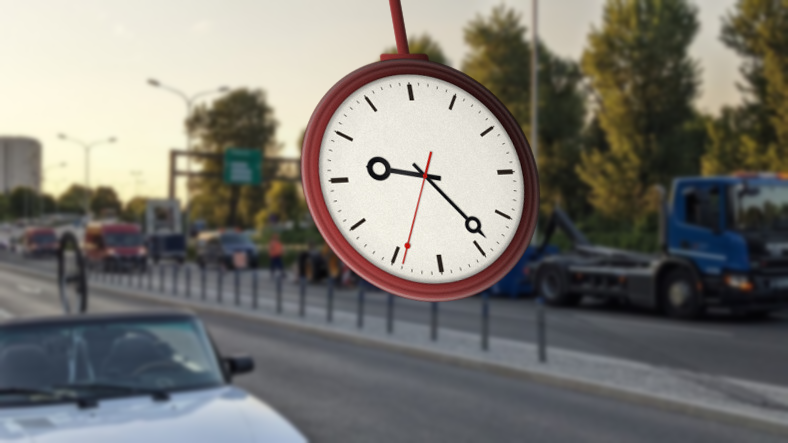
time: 9:23:34
